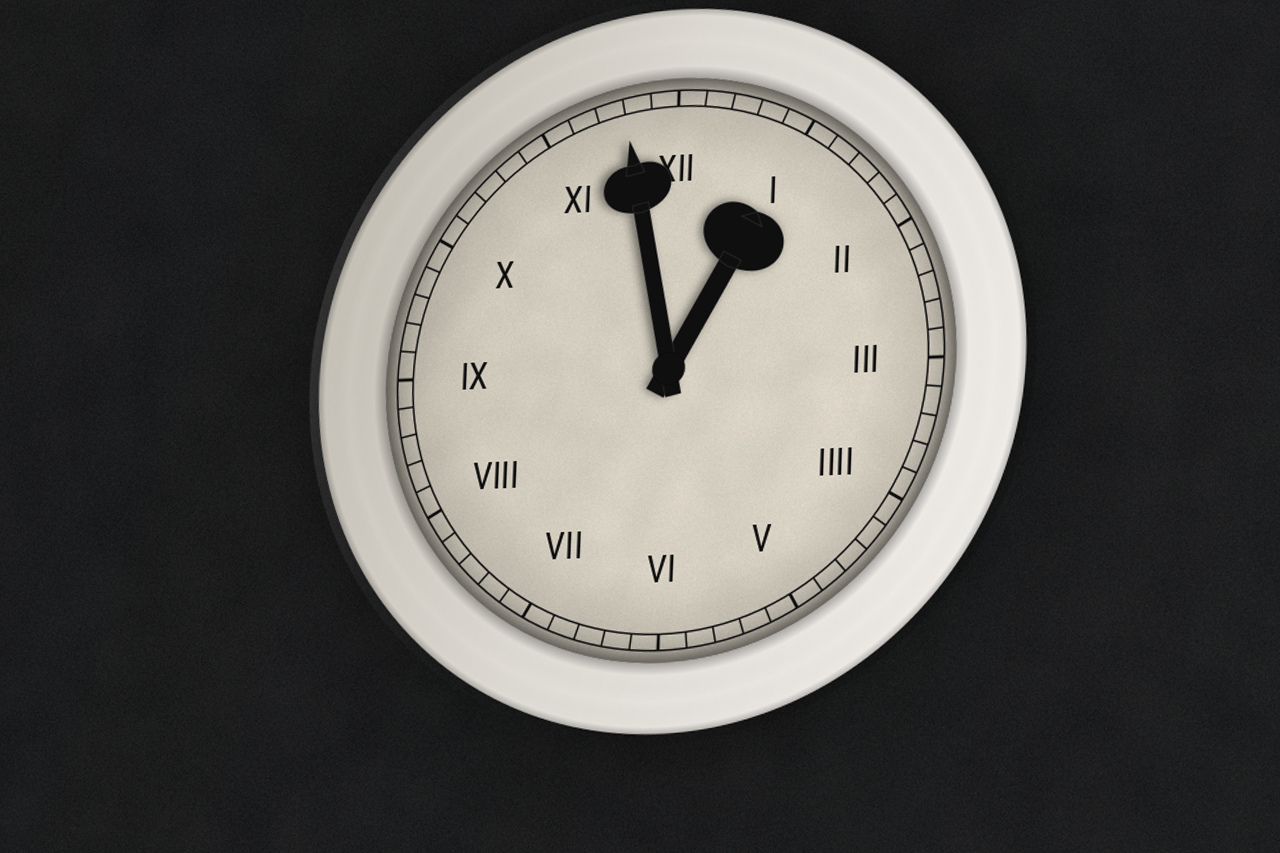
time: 12:58
